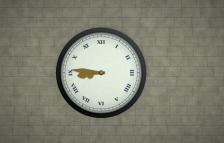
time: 8:46
